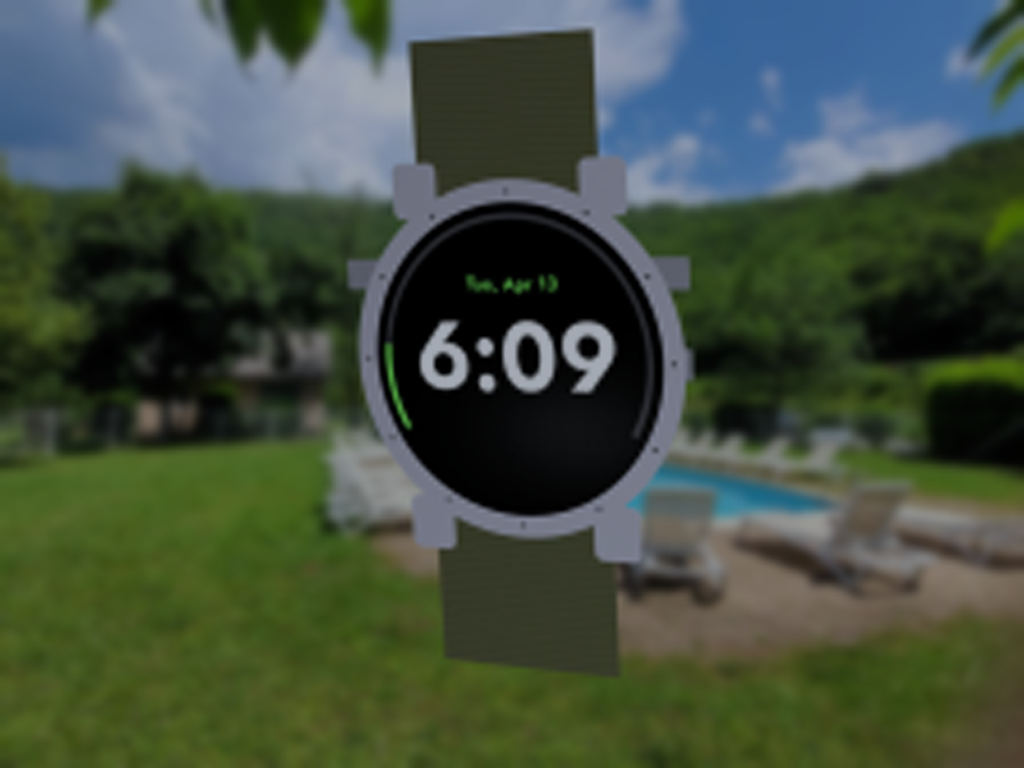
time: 6:09
